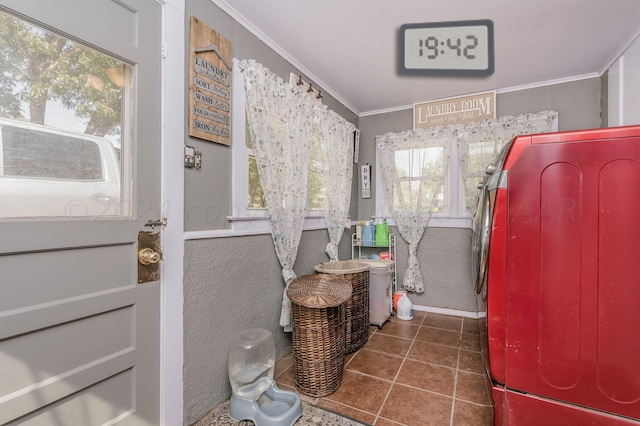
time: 19:42
